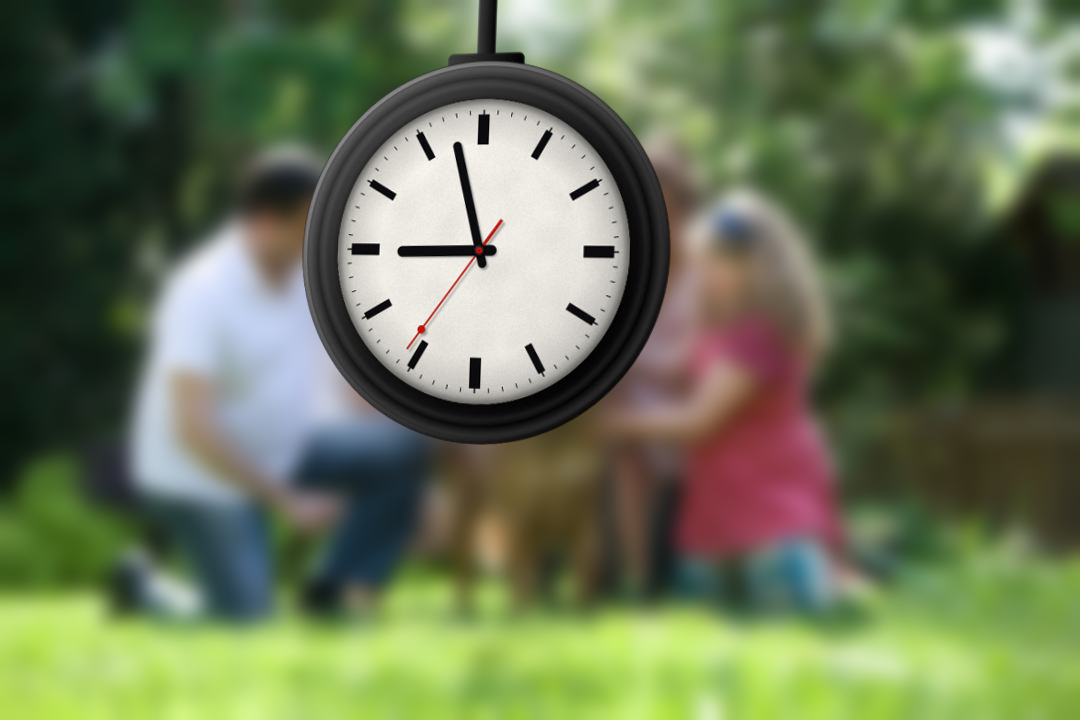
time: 8:57:36
